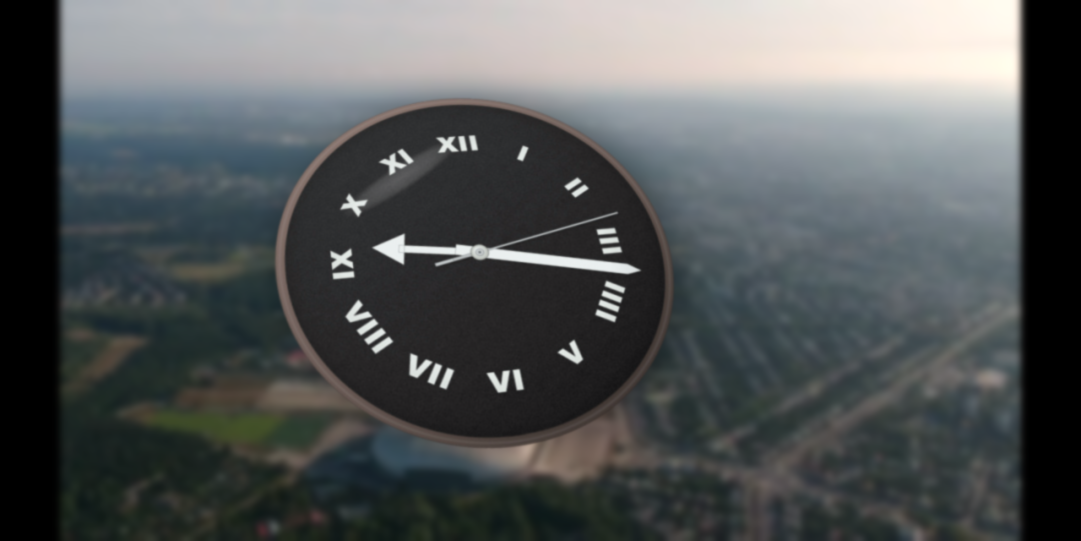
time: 9:17:13
